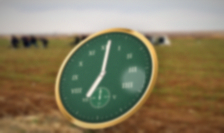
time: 7:01
